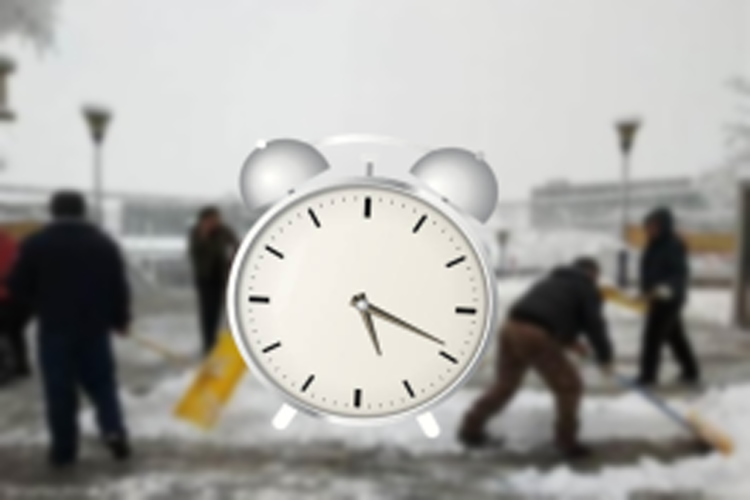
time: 5:19
